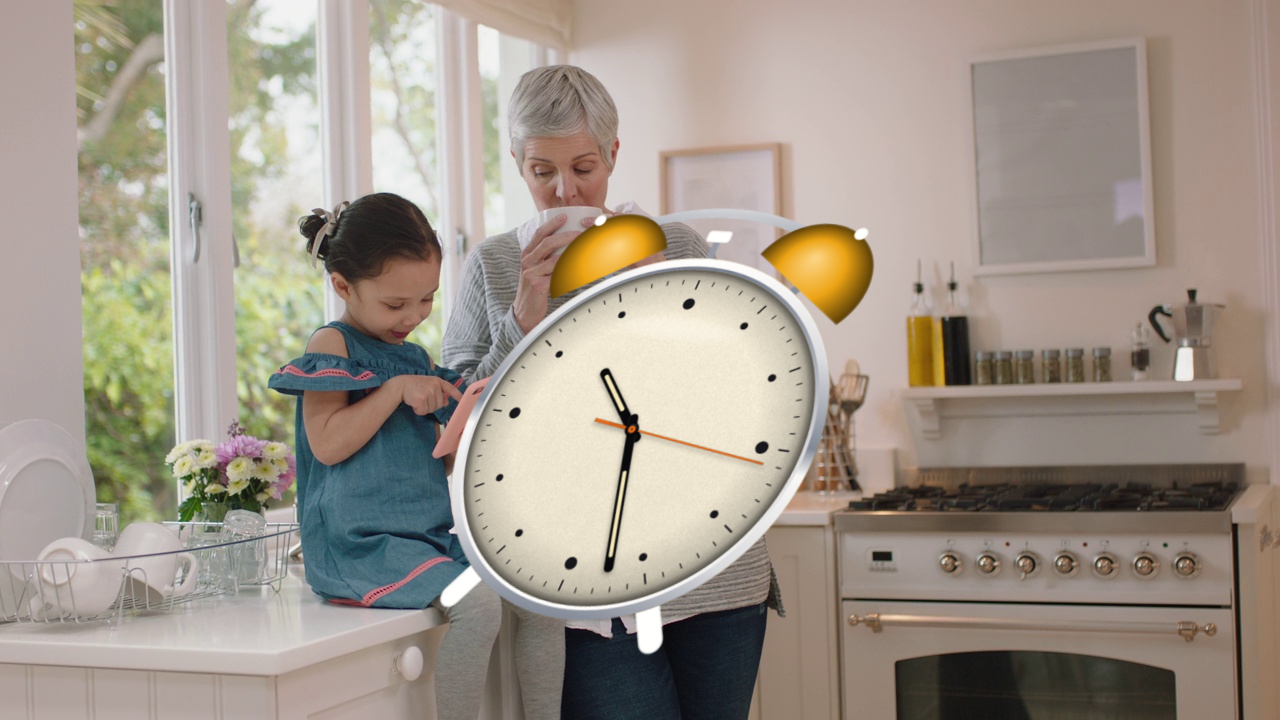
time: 10:27:16
